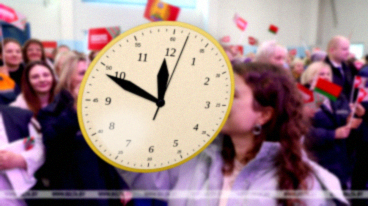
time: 11:49:02
